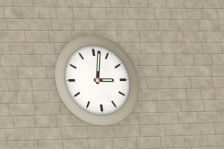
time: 3:02
